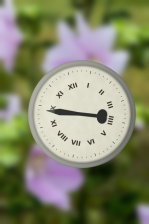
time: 3:49
